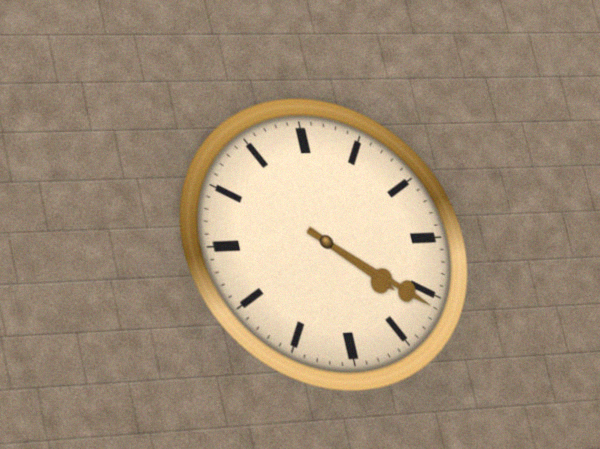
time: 4:21
